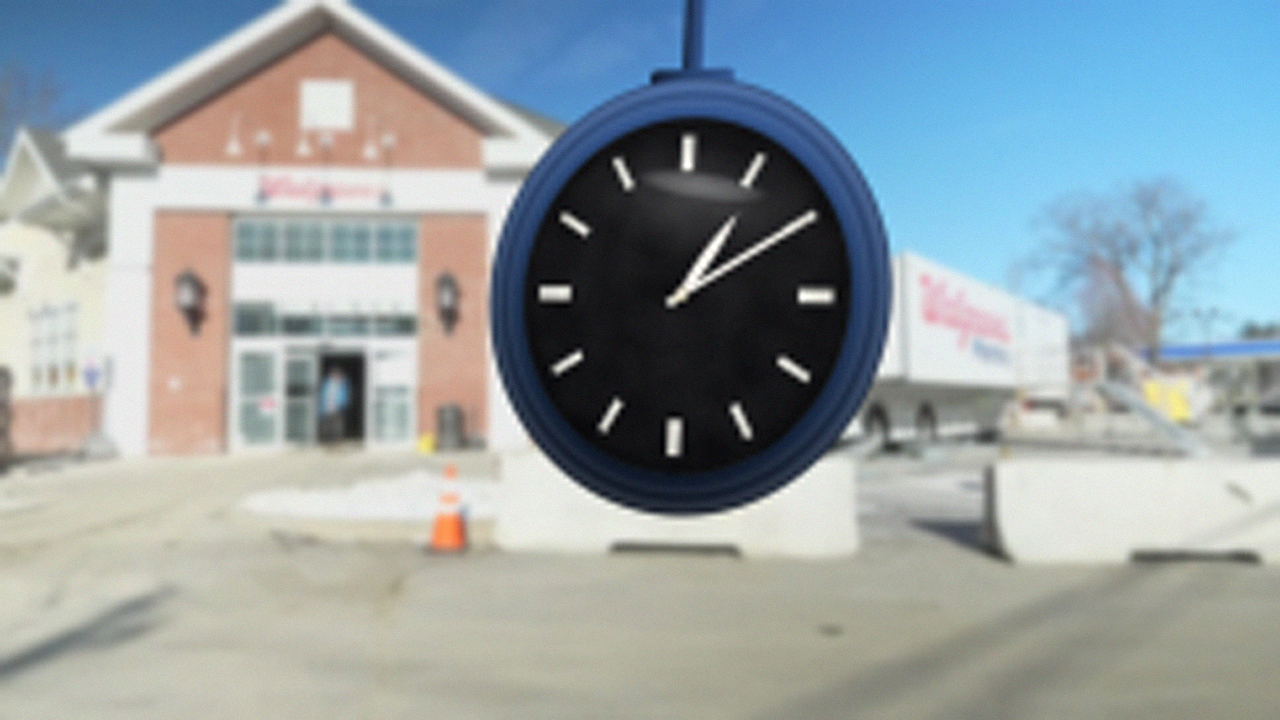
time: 1:10
